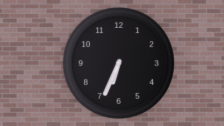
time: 6:34
